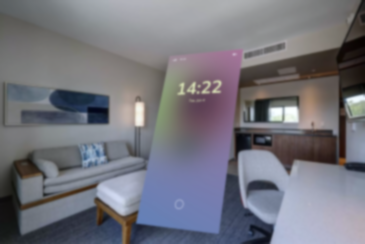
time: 14:22
